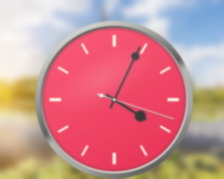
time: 4:04:18
